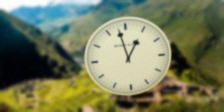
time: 12:58
